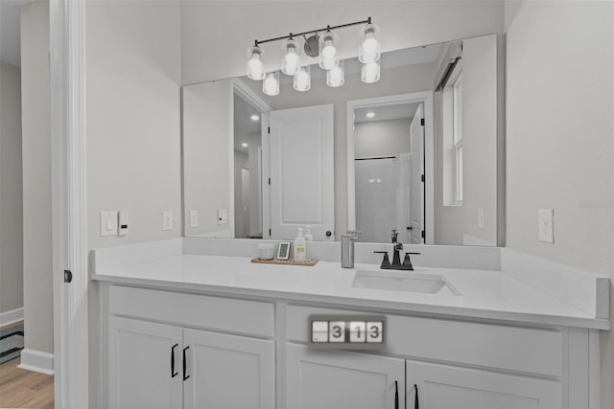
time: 3:13
